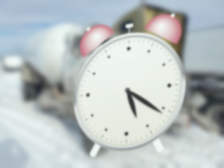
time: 5:21
